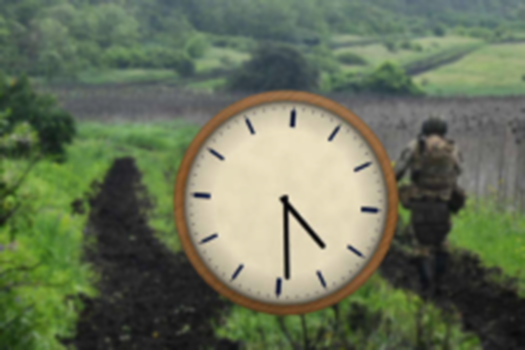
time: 4:29
